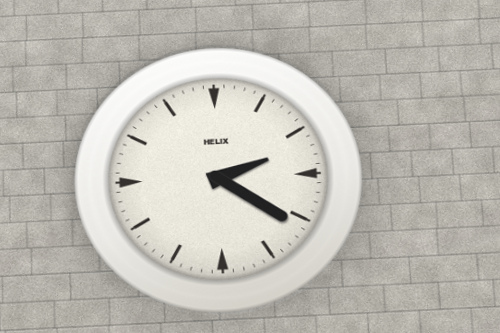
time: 2:21
